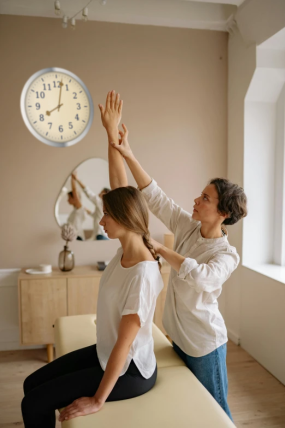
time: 8:02
